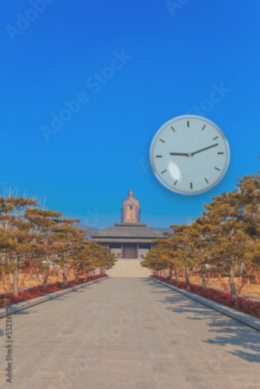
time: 9:12
